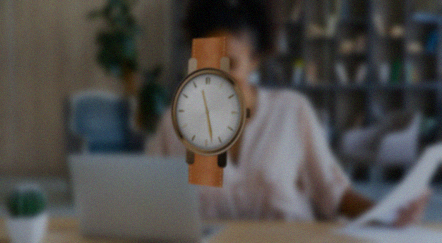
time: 11:28
